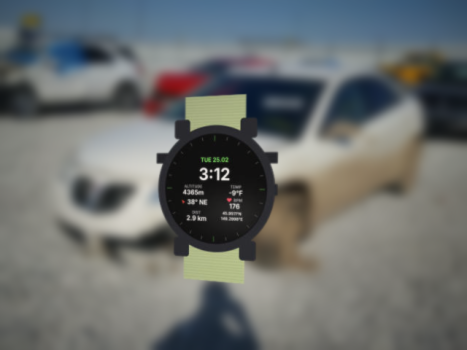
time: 3:12
